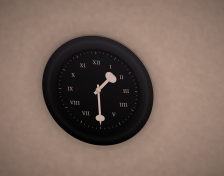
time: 1:30
